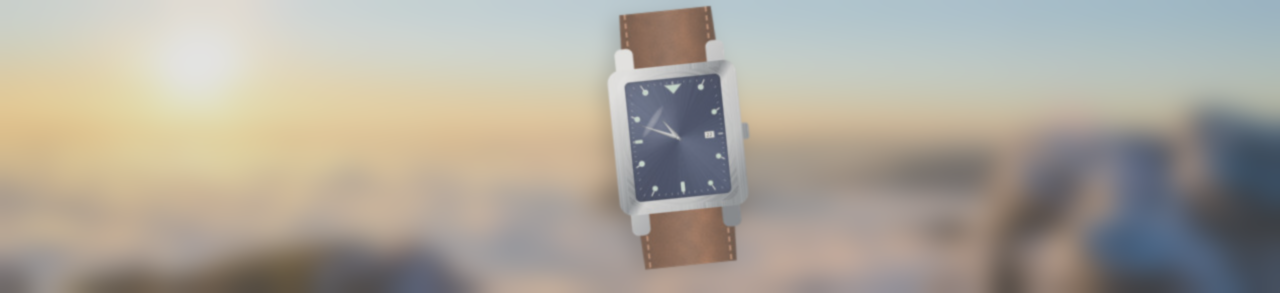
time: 10:49
